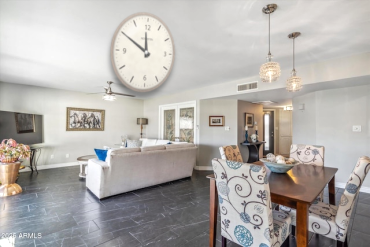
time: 11:50
